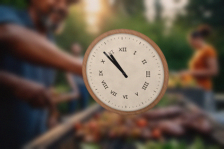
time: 10:53
